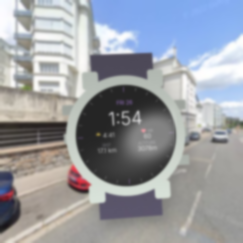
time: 1:54
